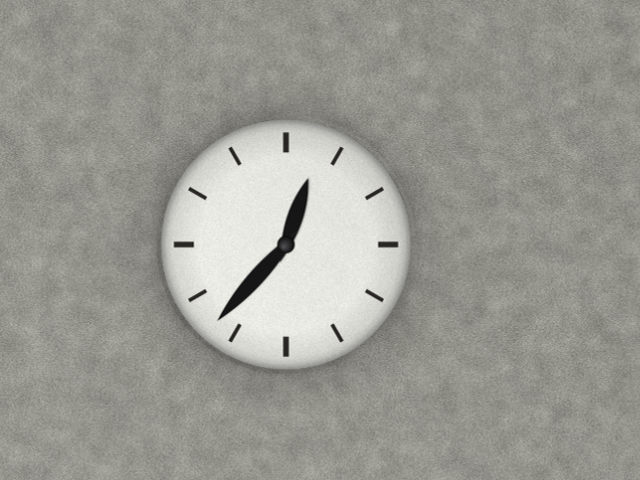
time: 12:37
